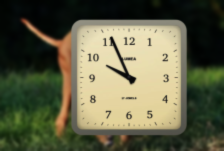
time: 9:56
